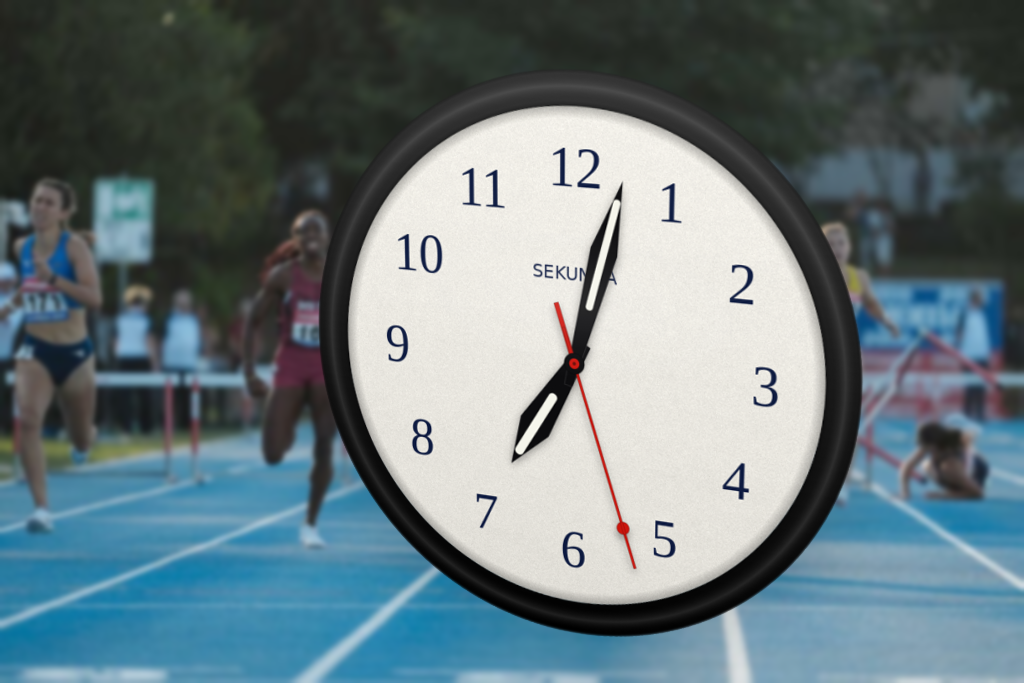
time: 7:02:27
